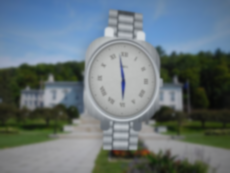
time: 5:58
